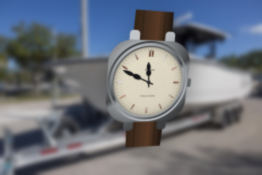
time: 11:49
